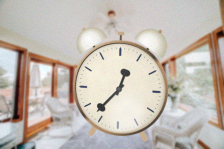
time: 12:37
